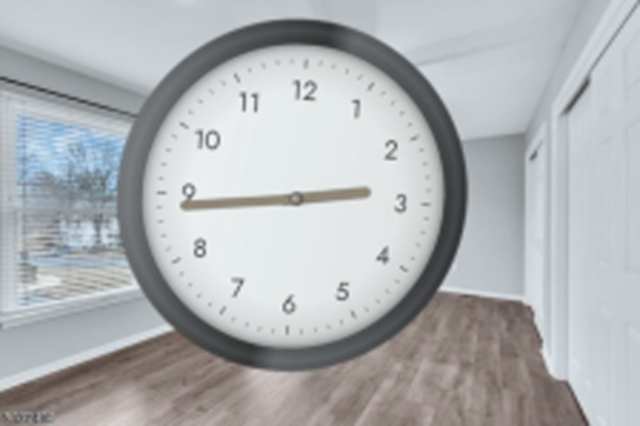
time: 2:44
